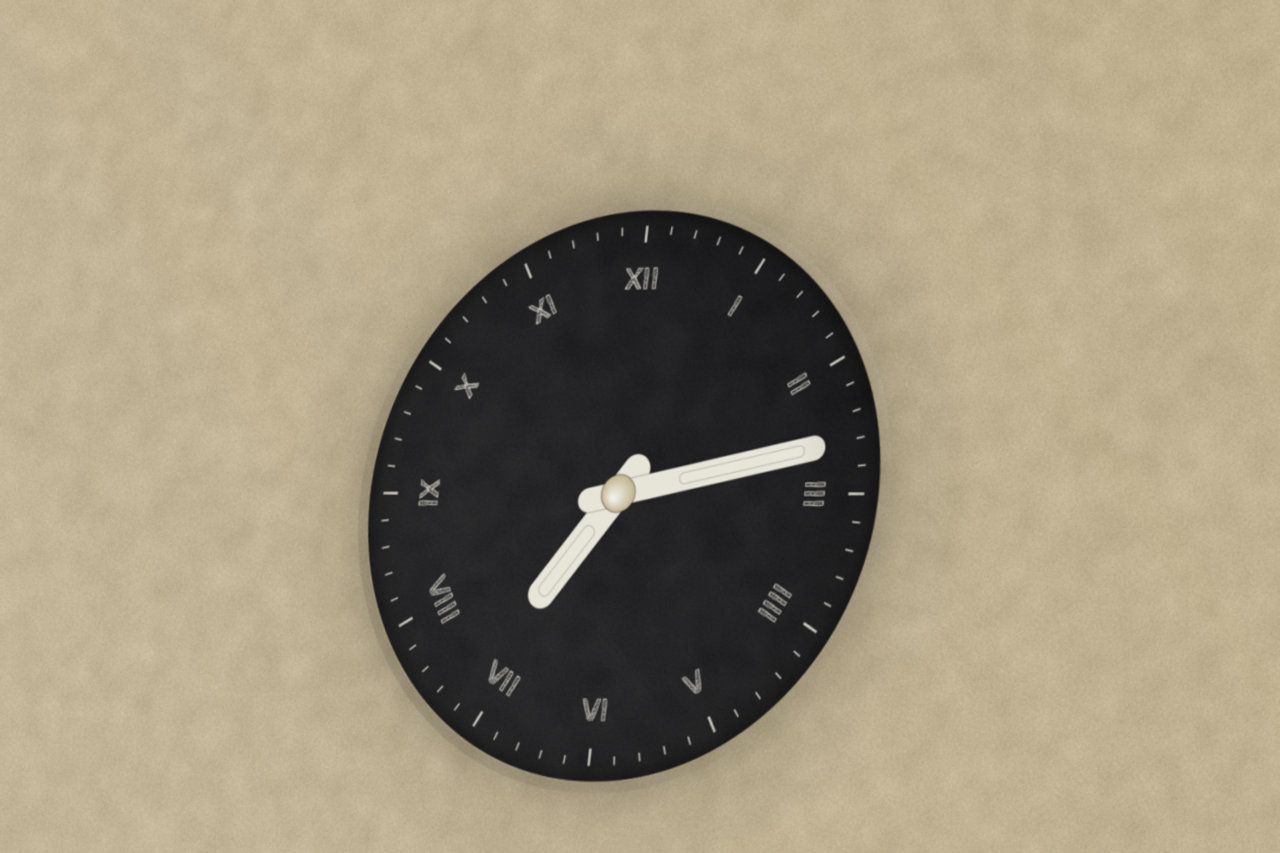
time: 7:13
